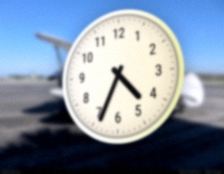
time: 4:34
